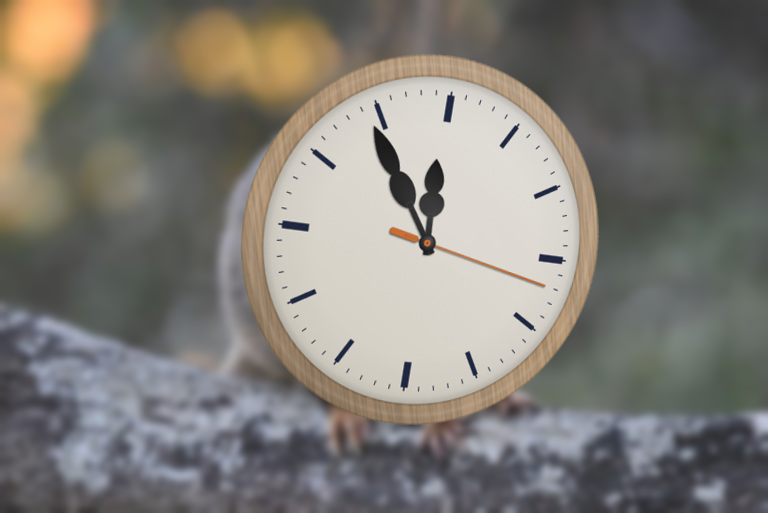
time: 11:54:17
